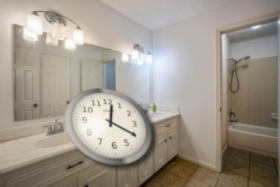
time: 12:20
